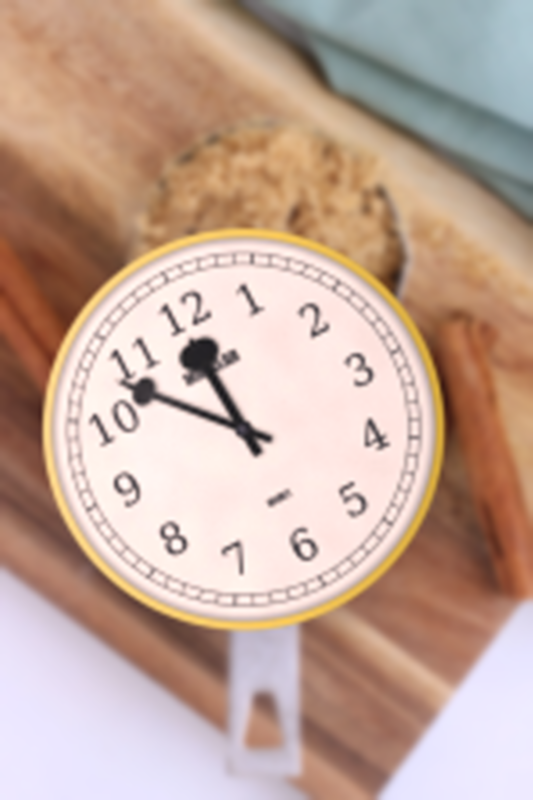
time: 11:53
